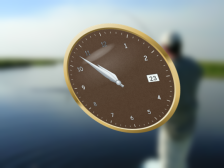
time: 10:53
